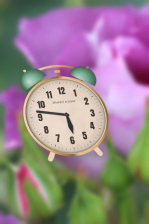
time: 5:47
